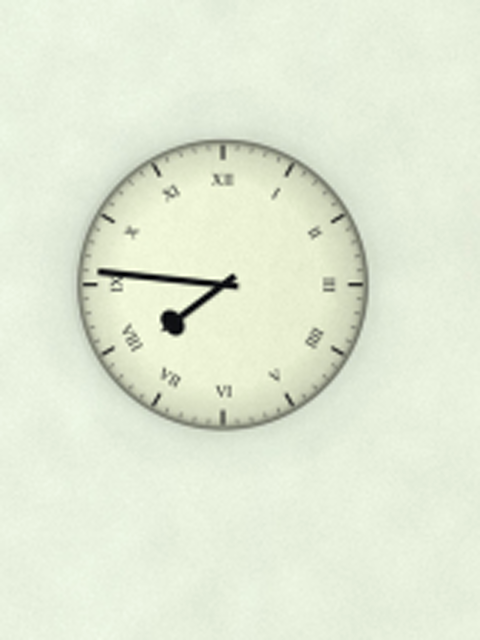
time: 7:46
